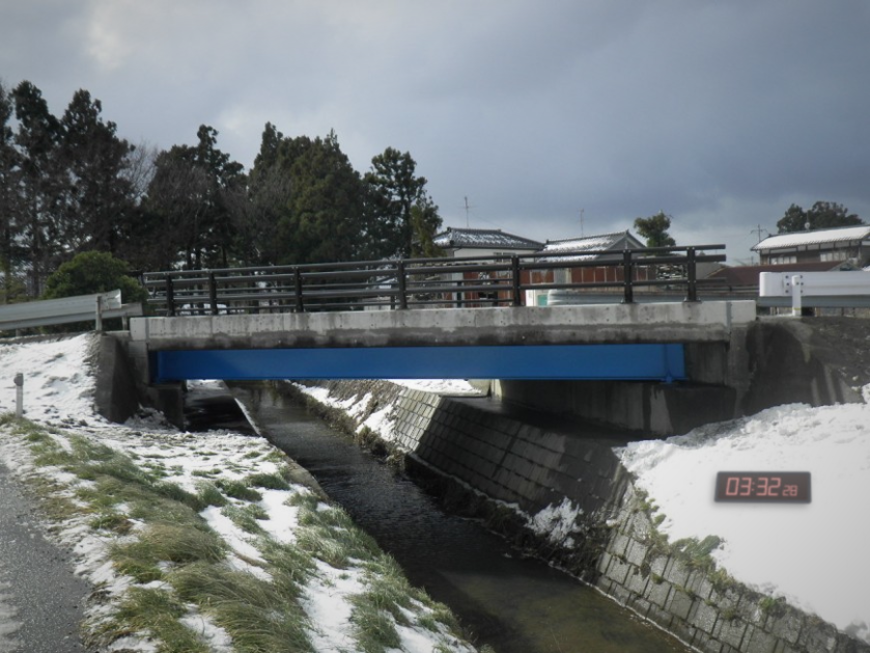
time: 3:32
